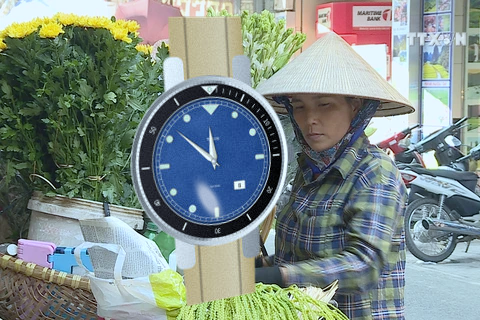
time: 11:52
